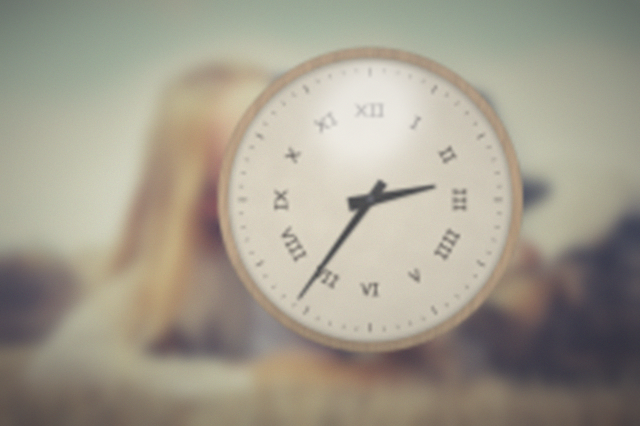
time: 2:36
